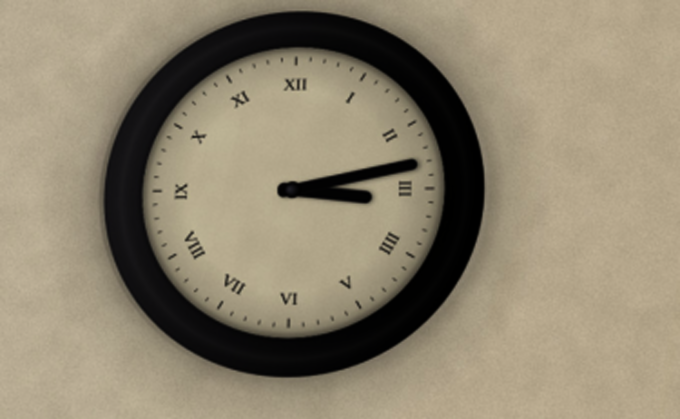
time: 3:13
